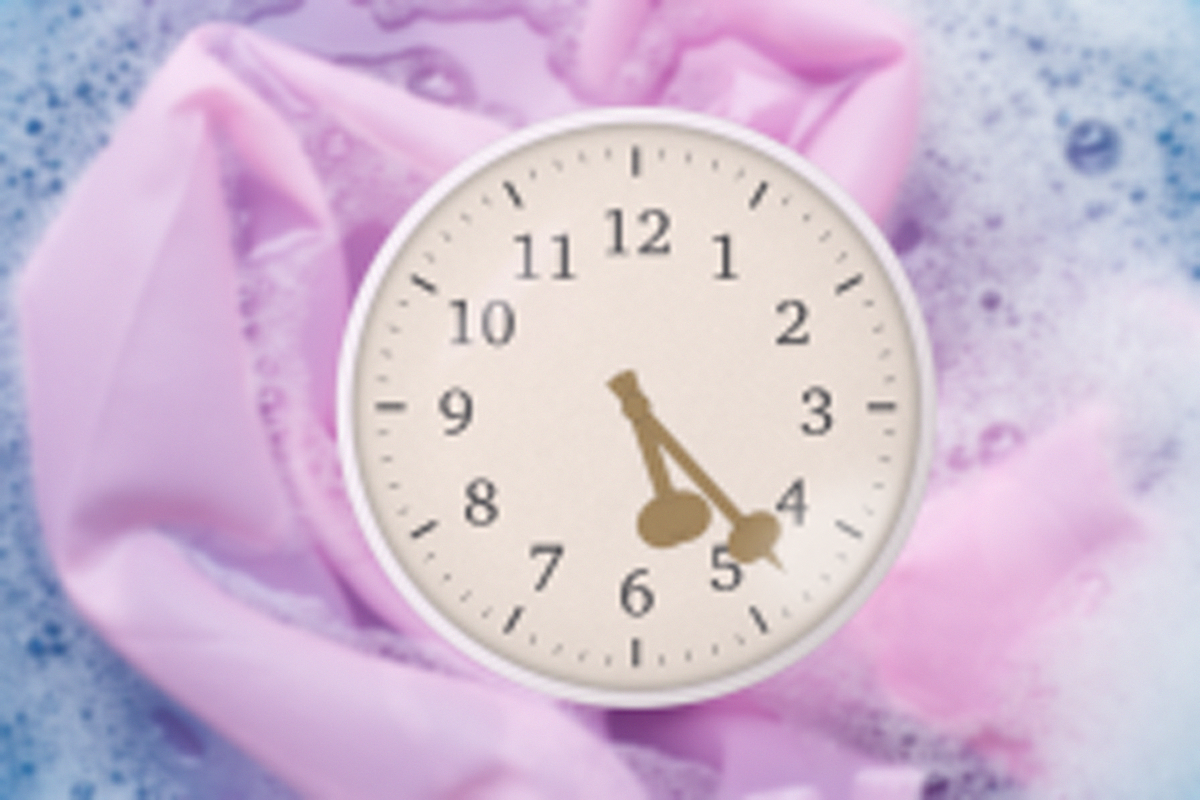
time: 5:23
